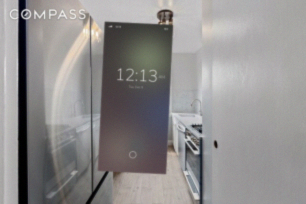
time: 12:13
